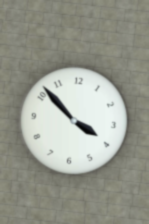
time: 3:52
